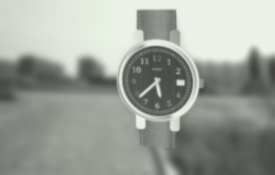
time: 5:38
